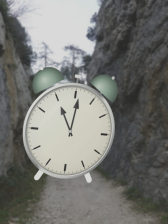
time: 11:01
